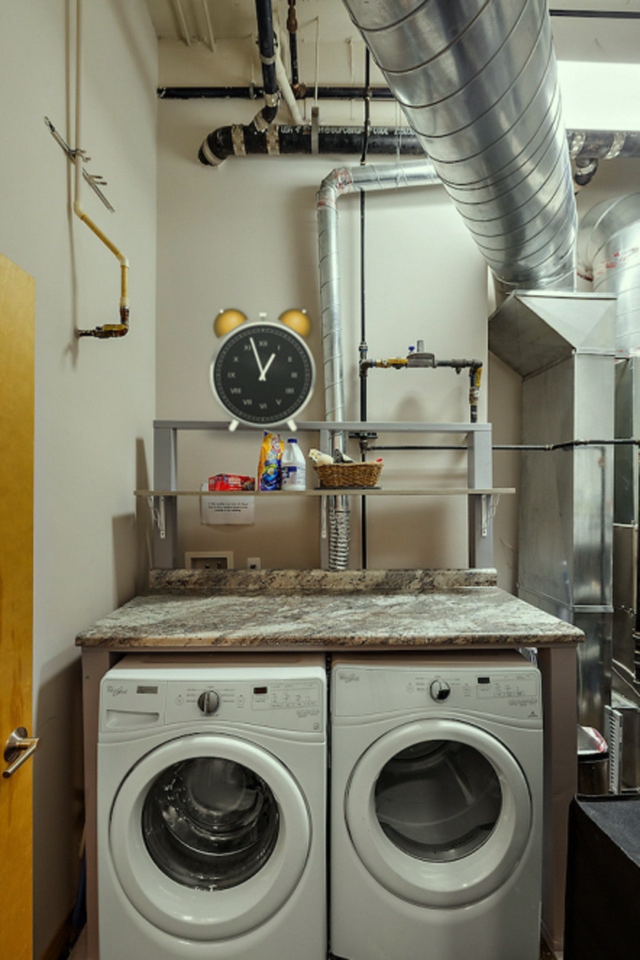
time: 12:57
